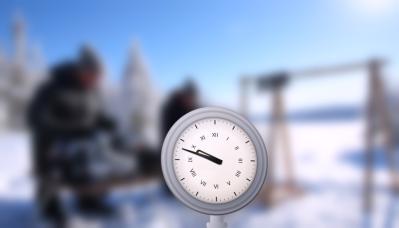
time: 9:48
